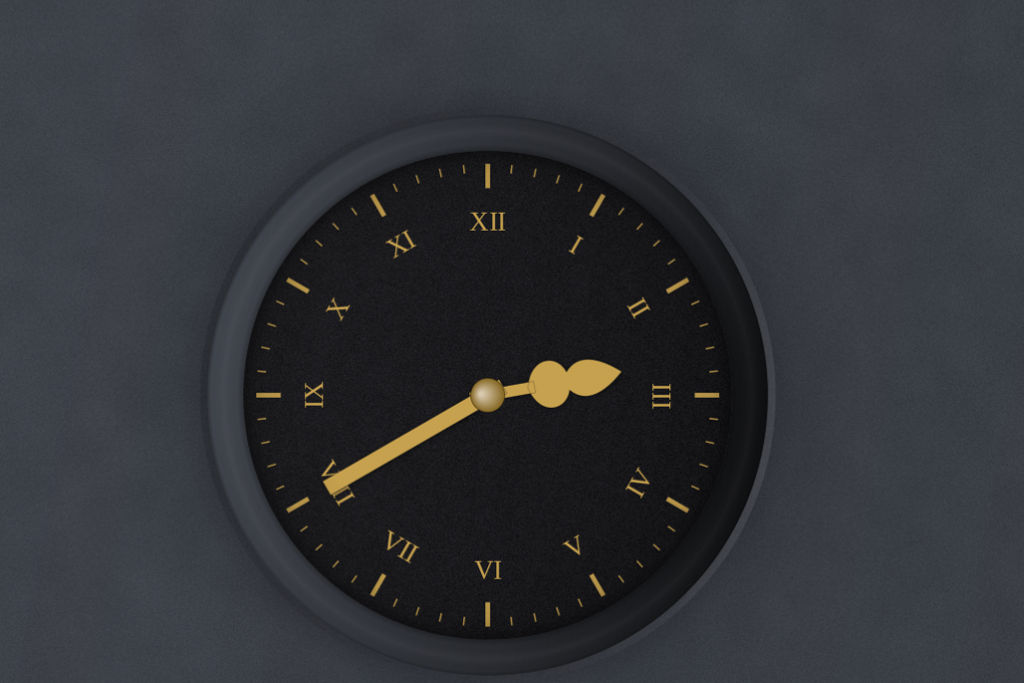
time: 2:40
